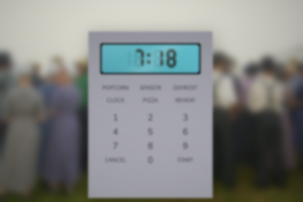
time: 7:18
